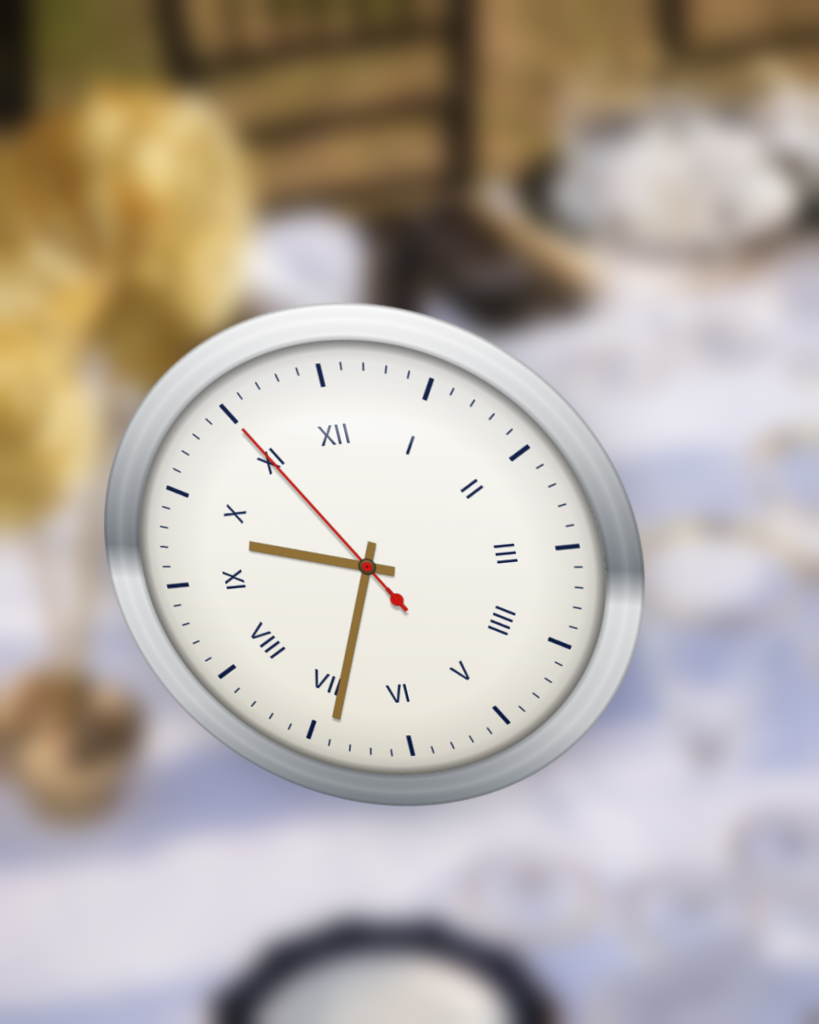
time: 9:33:55
